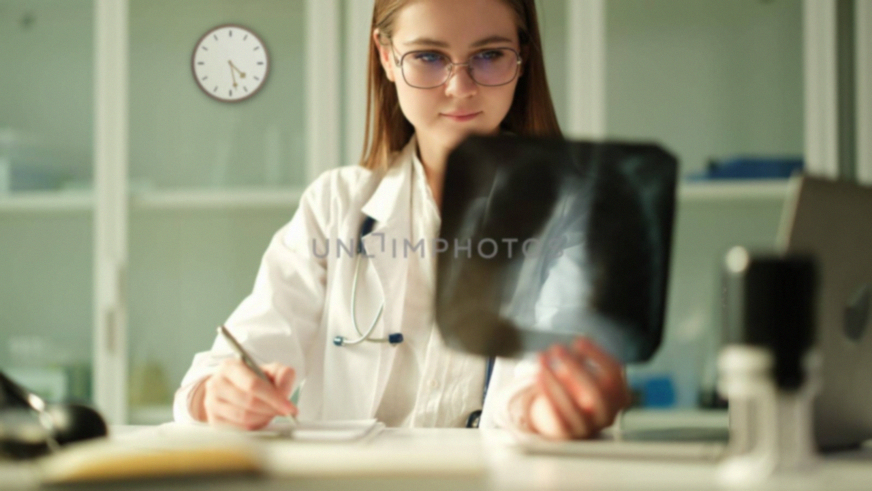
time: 4:28
